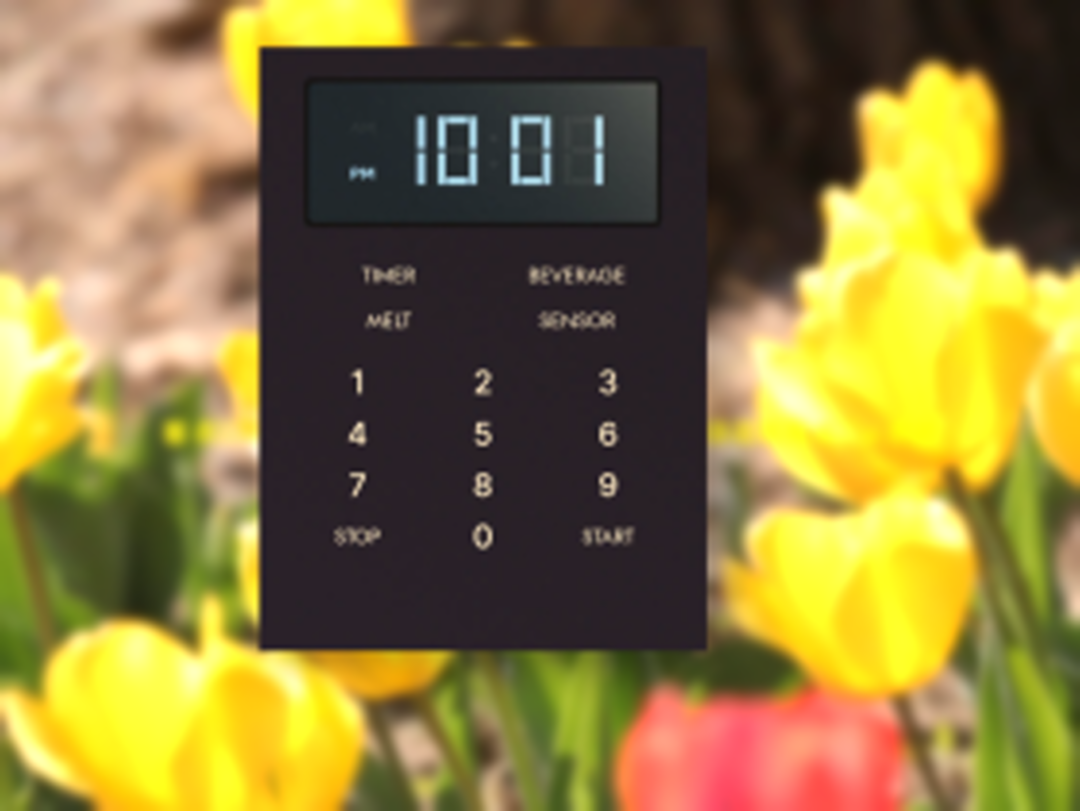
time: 10:01
